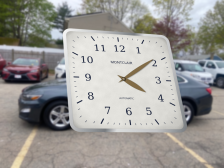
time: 4:09
